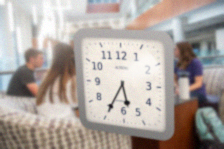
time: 5:35
